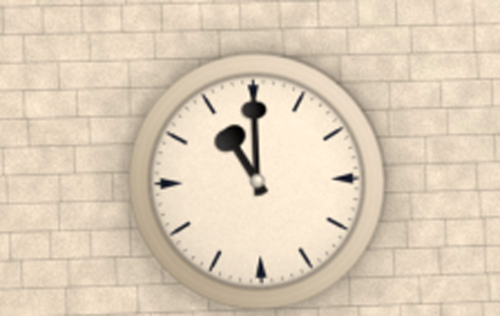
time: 11:00
